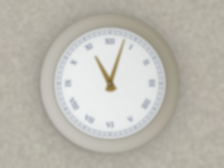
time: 11:03
